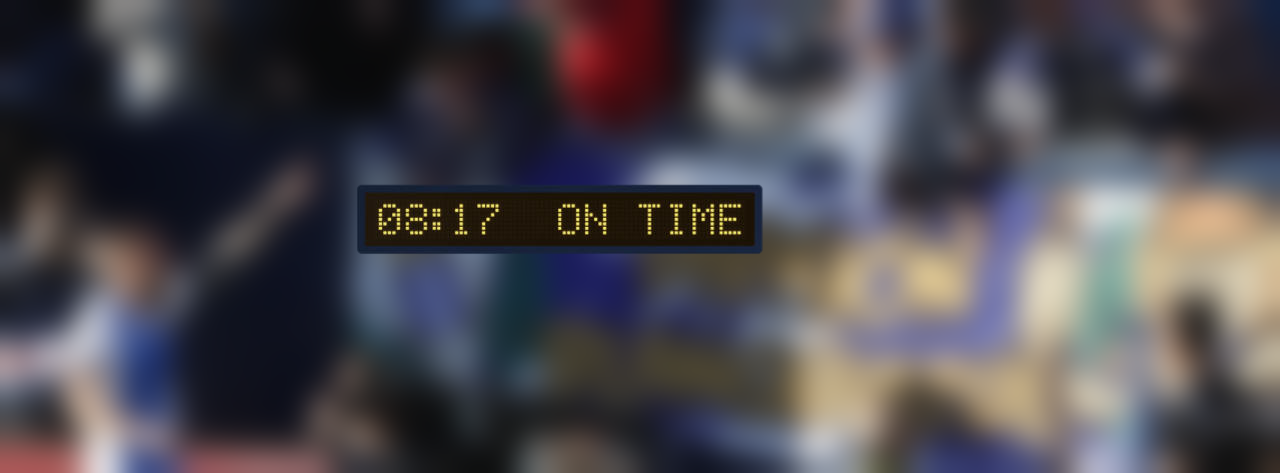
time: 8:17
